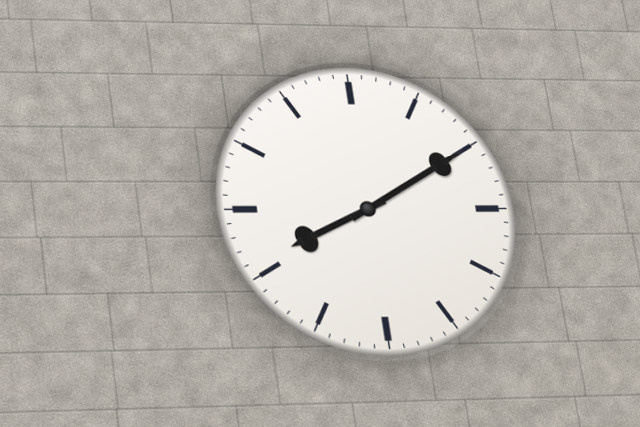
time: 8:10
